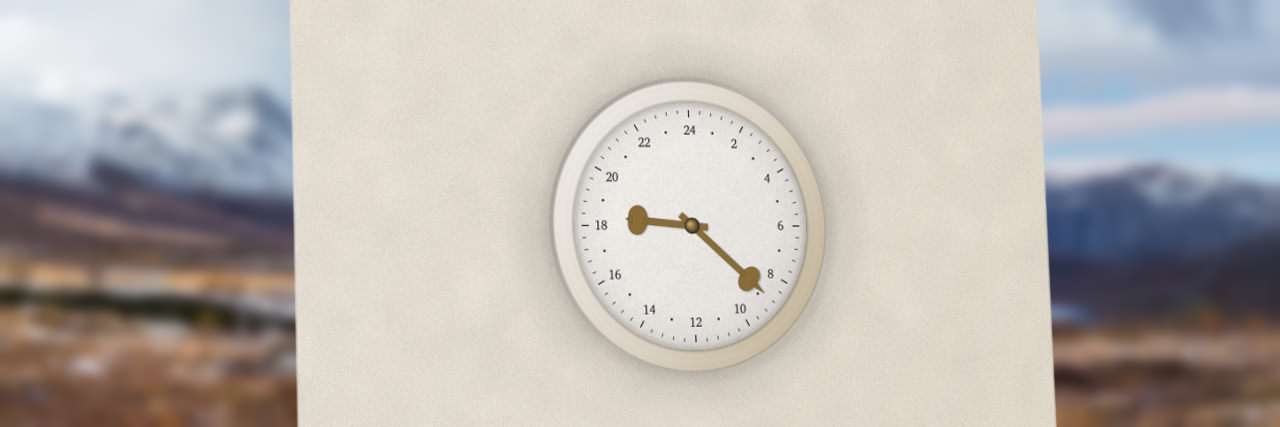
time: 18:22
